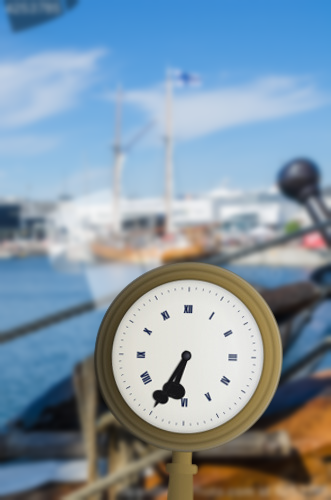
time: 6:35
